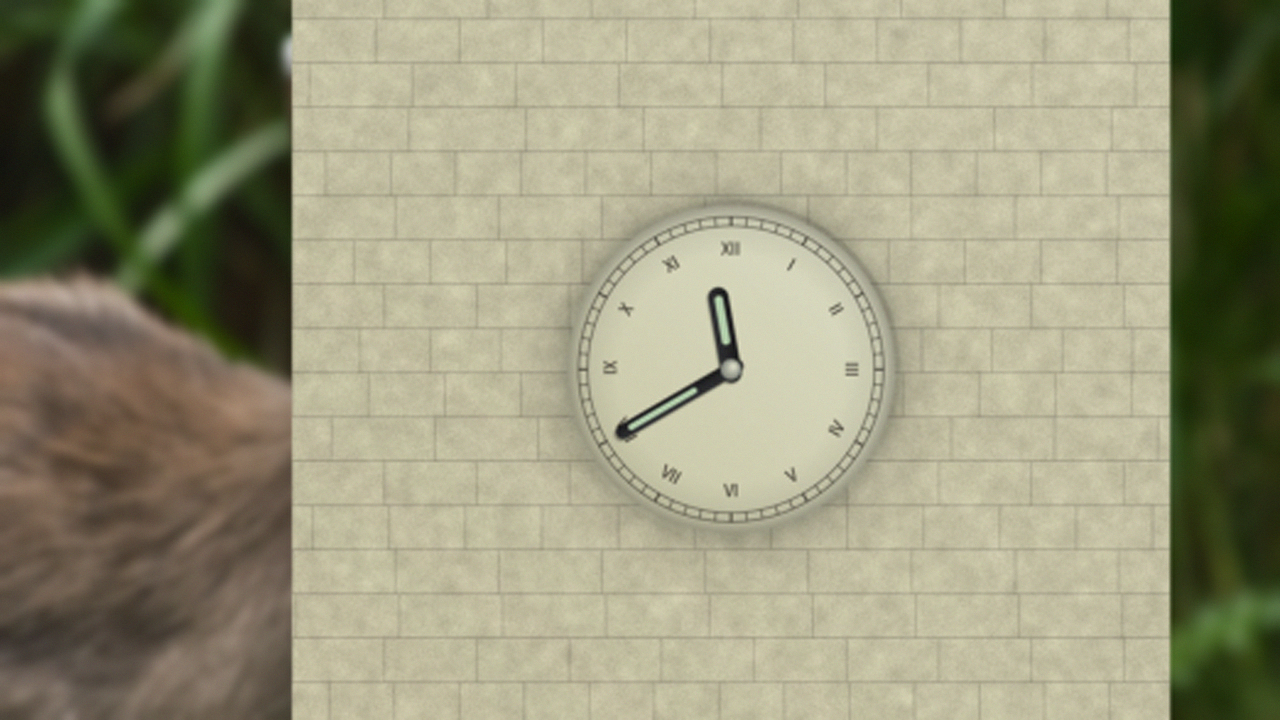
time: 11:40
